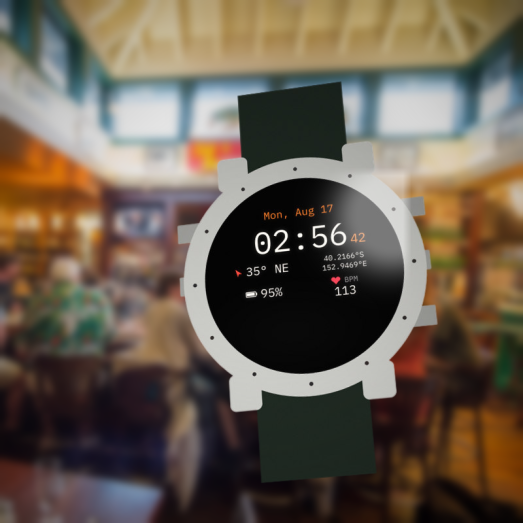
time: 2:56:42
